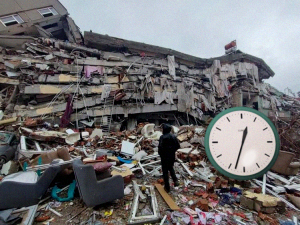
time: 12:33
